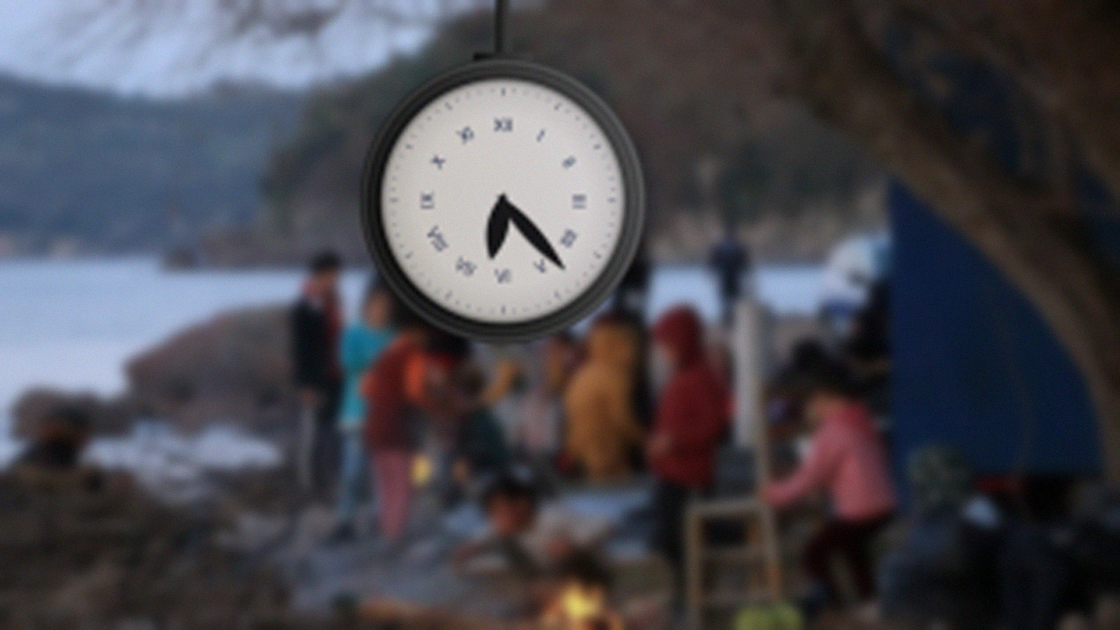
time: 6:23
